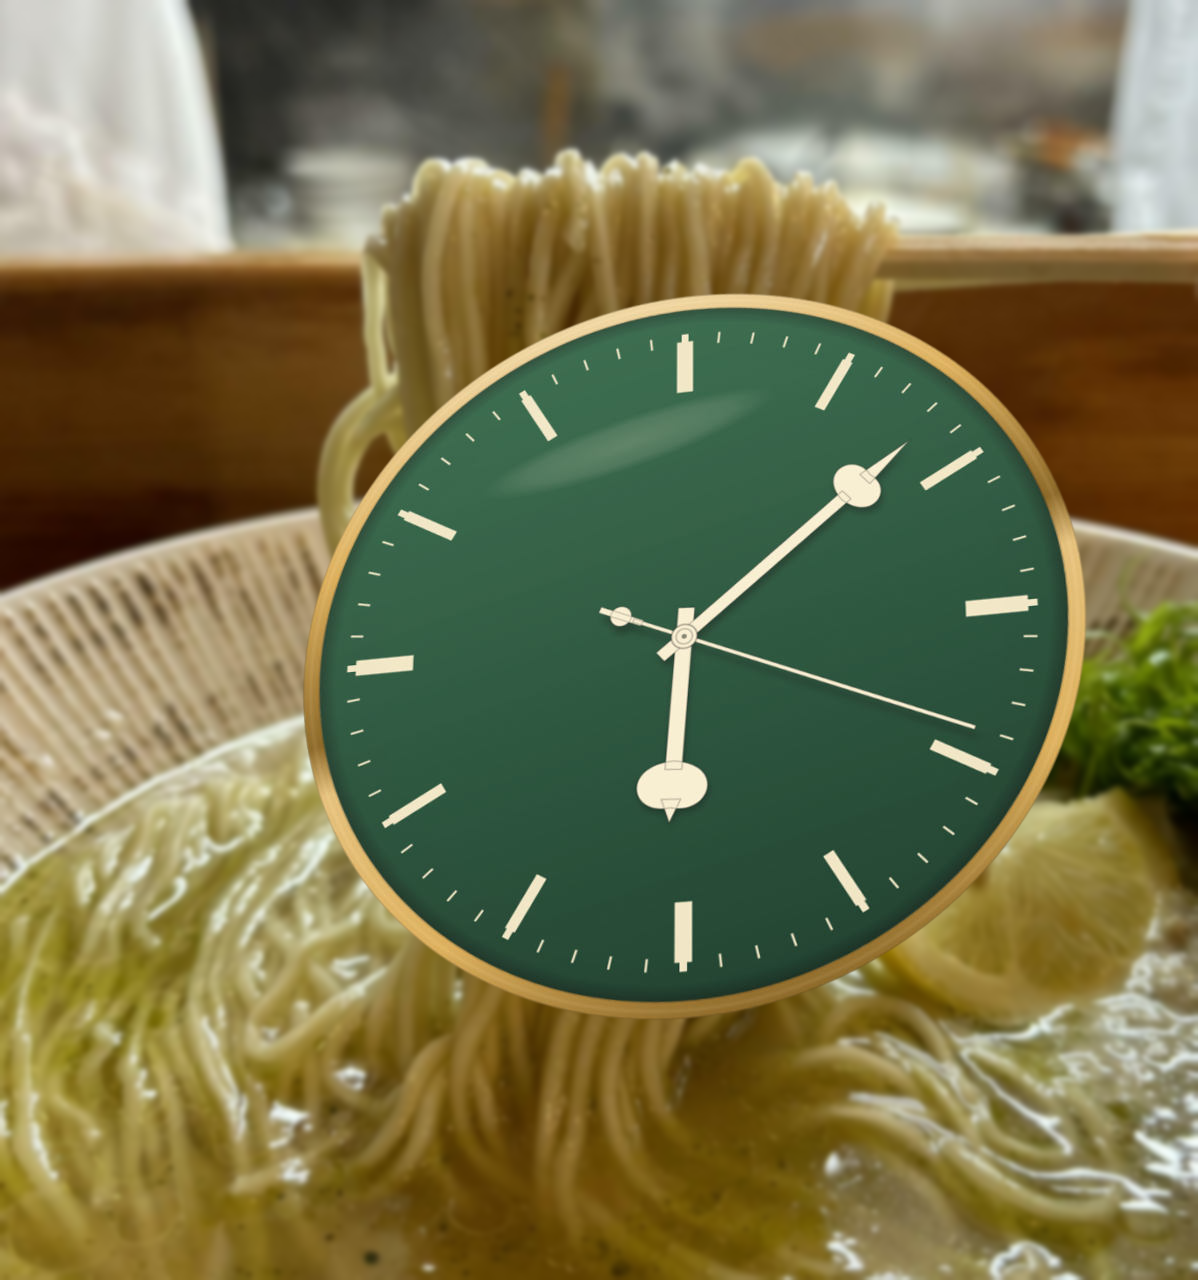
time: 6:08:19
